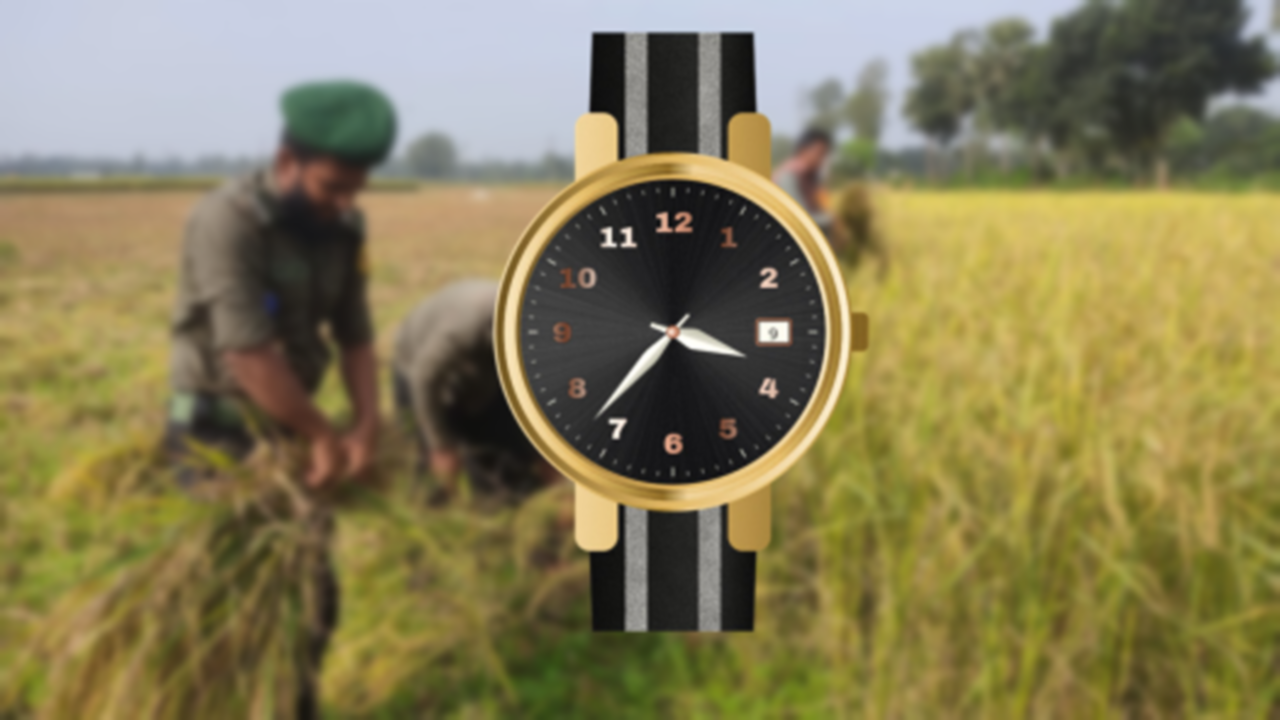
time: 3:37
